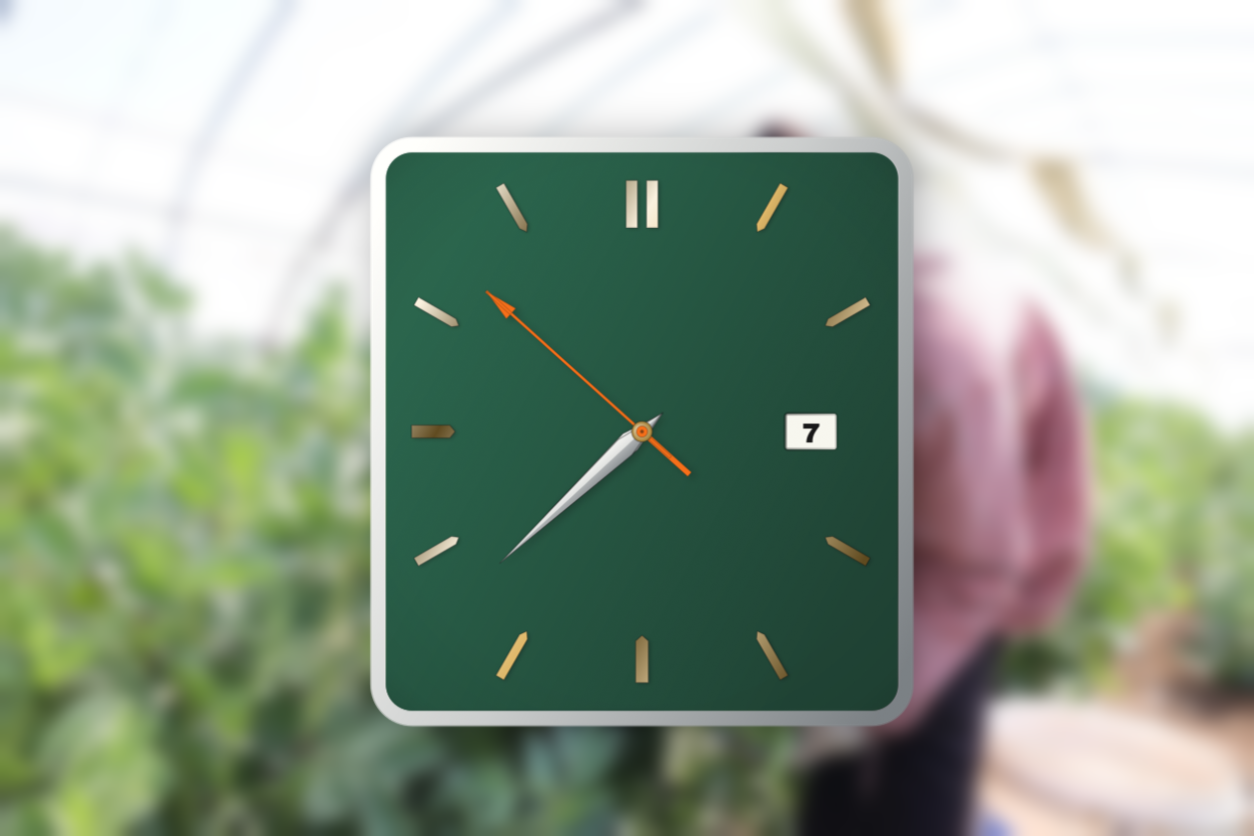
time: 7:37:52
